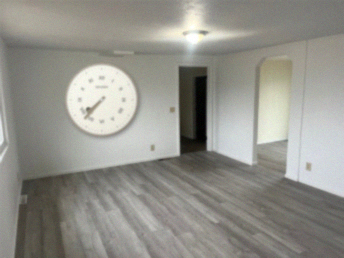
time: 7:37
